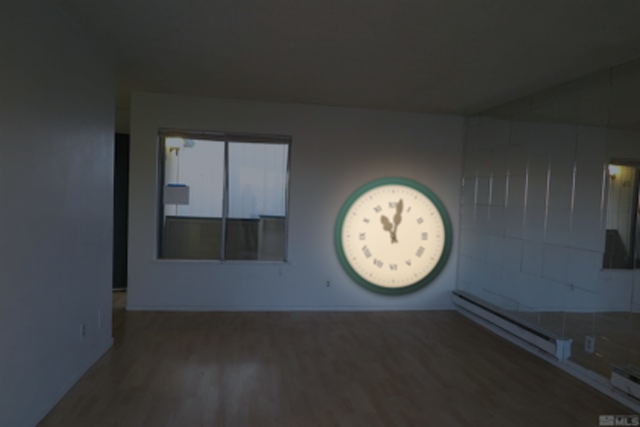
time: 11:02
